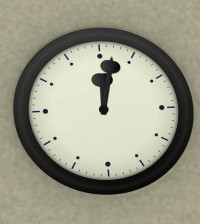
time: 12:02
